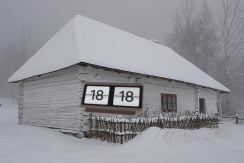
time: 18:18
